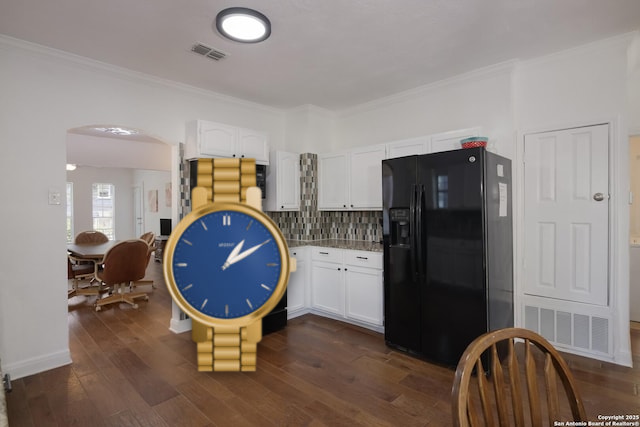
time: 1:10
